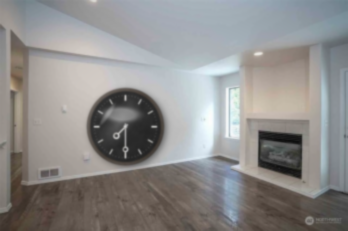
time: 7:30
